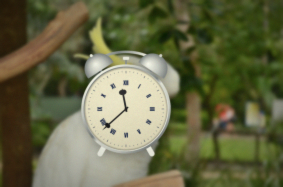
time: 11:38
